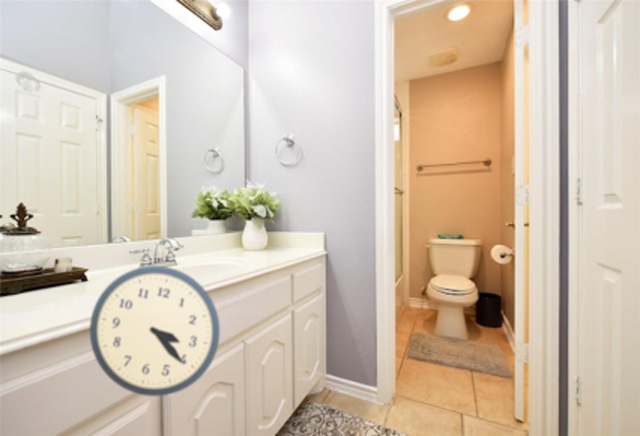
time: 3:21
